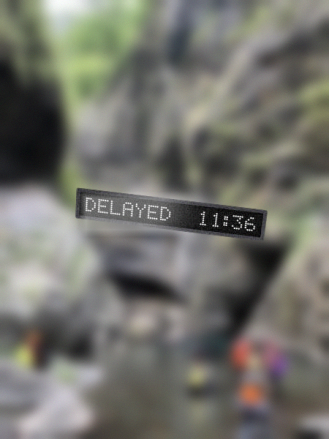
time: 11:36
